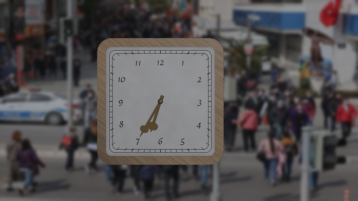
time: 6:35
